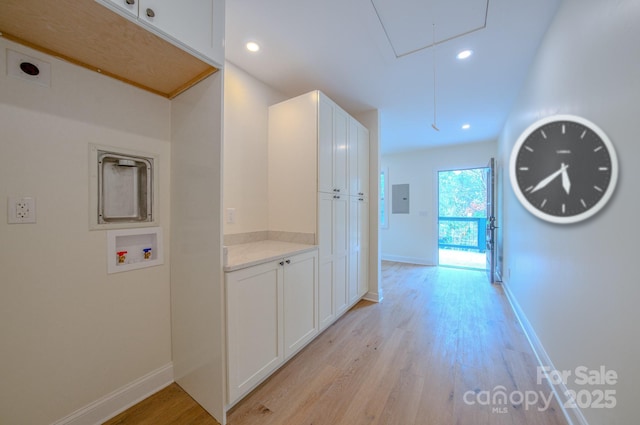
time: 5:39
